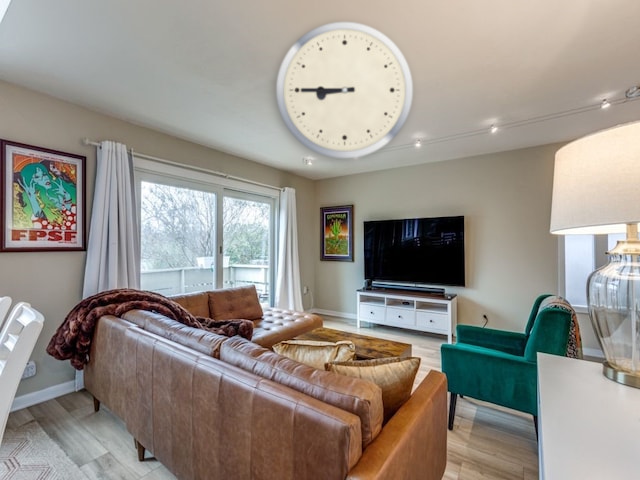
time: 8:45
